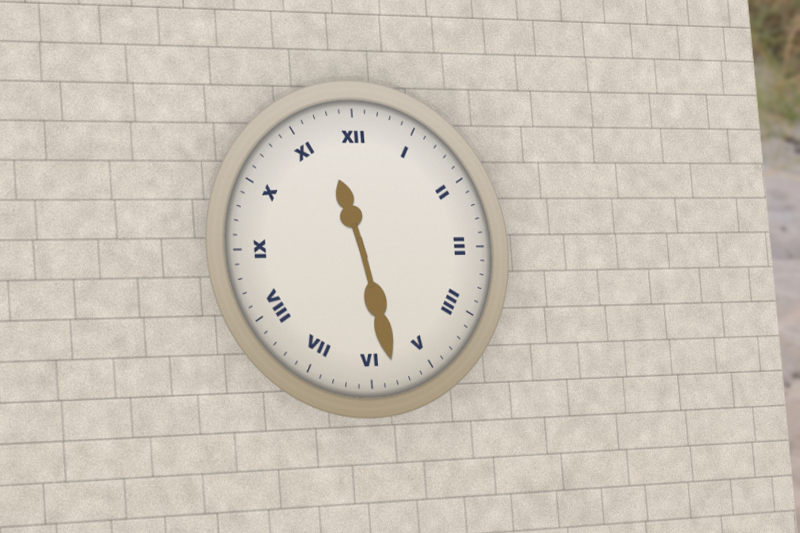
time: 11:28
